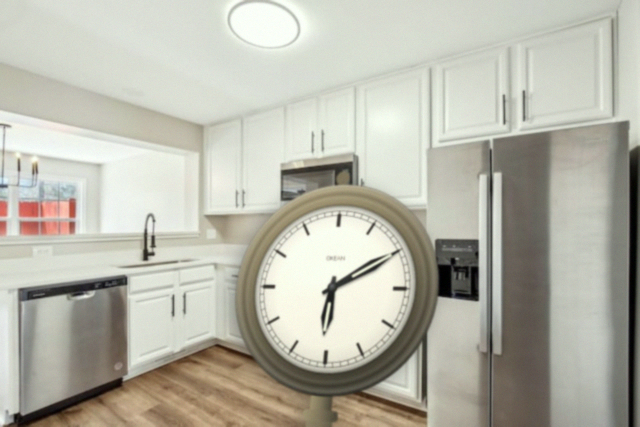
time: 6:10
